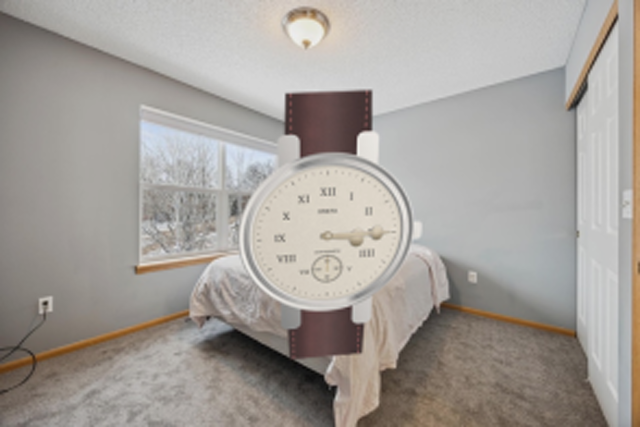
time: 3:15
